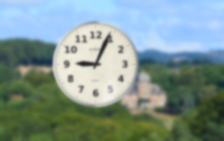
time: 9:04
